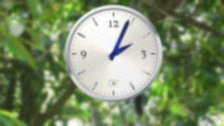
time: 2:04
